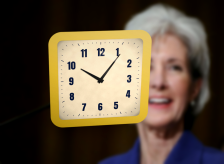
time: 10:06
